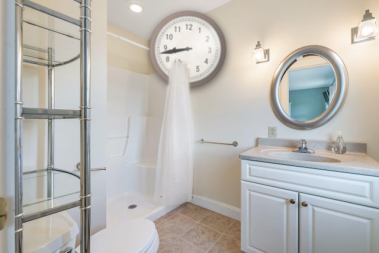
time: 8:43
